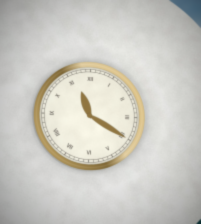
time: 11:20
